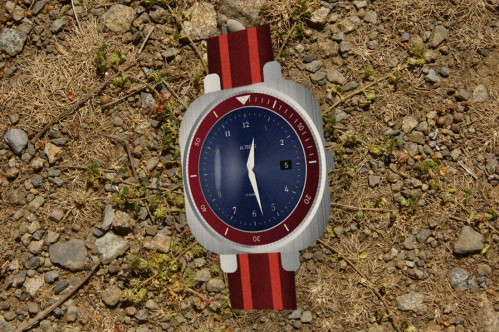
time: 12:28
